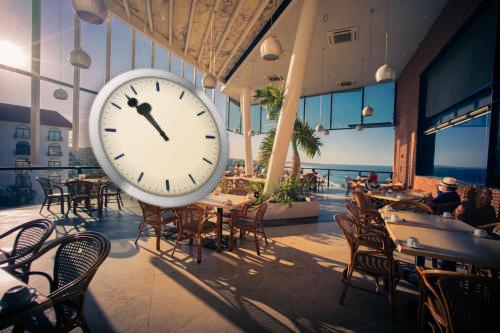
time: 10:53
